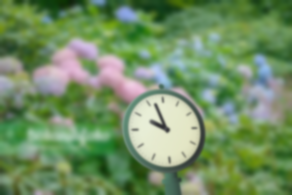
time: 9:57
